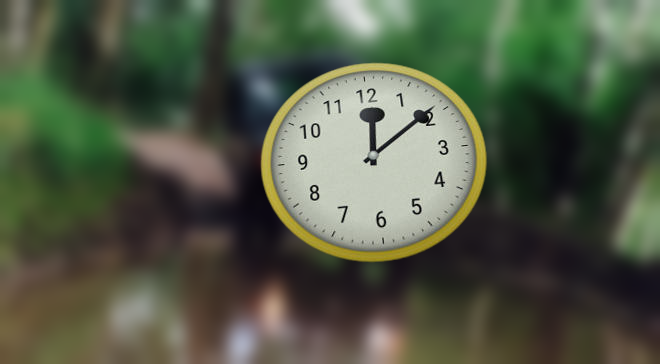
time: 12:09
